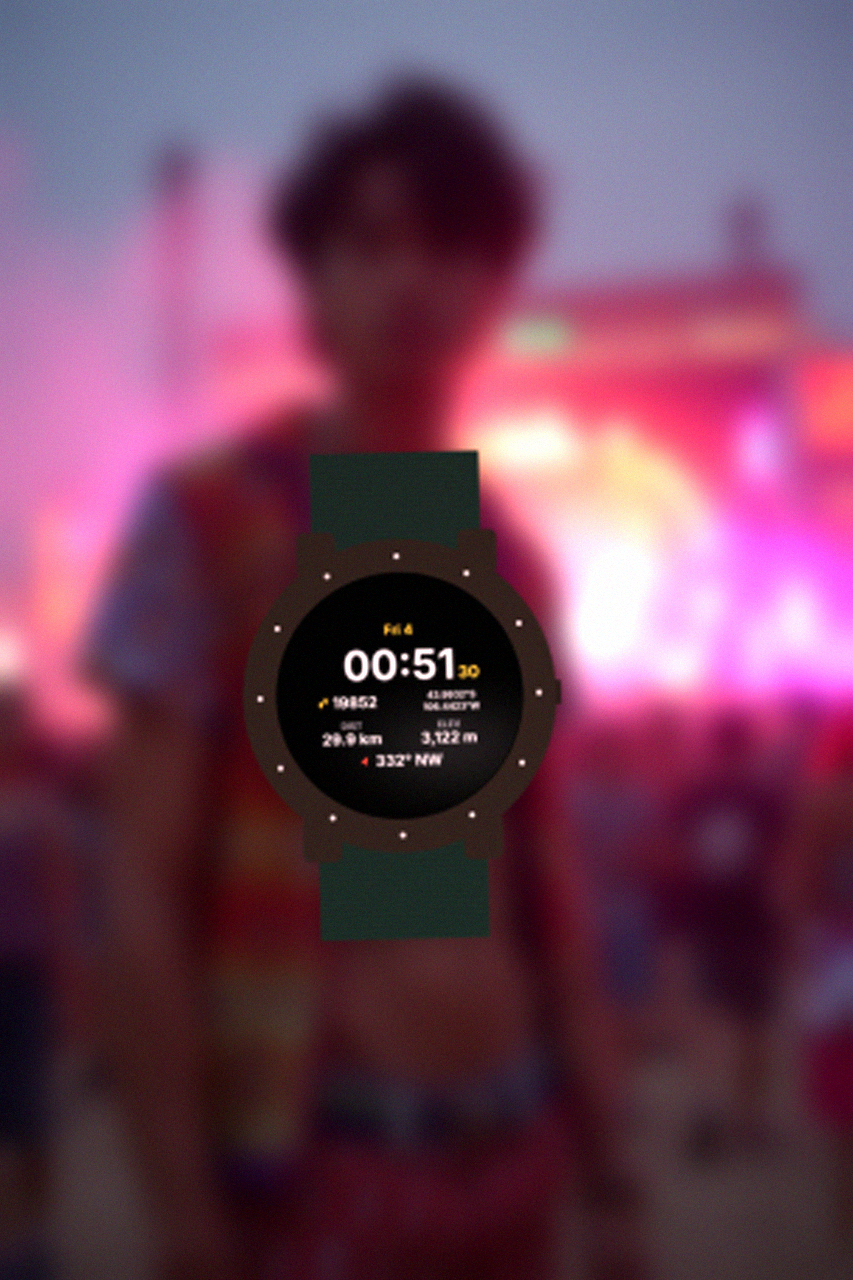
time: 0:51
